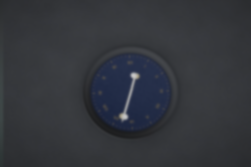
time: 12:33
